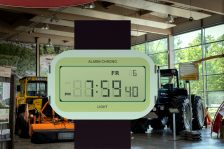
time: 7:59:40
